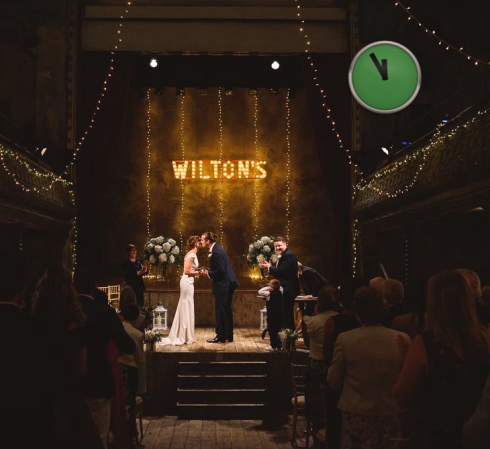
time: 11:55
